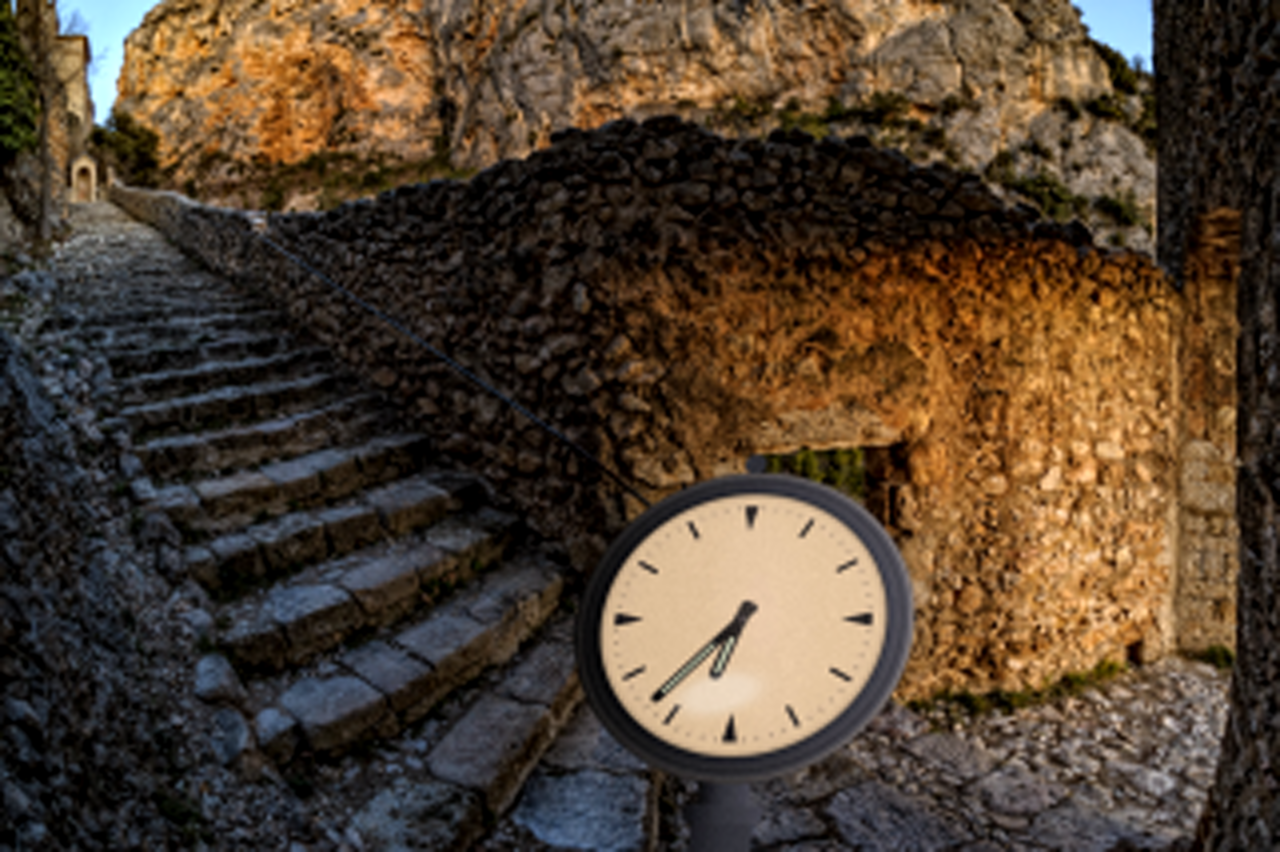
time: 6:37
